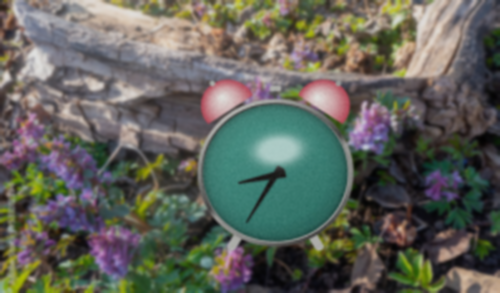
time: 8:35
